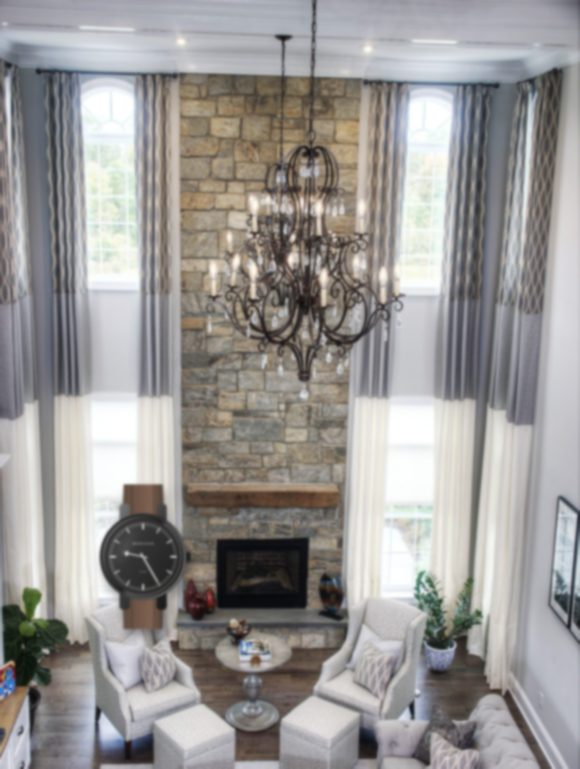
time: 9:25
